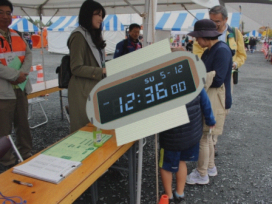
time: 12:36:00
